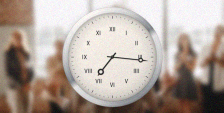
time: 7:16
